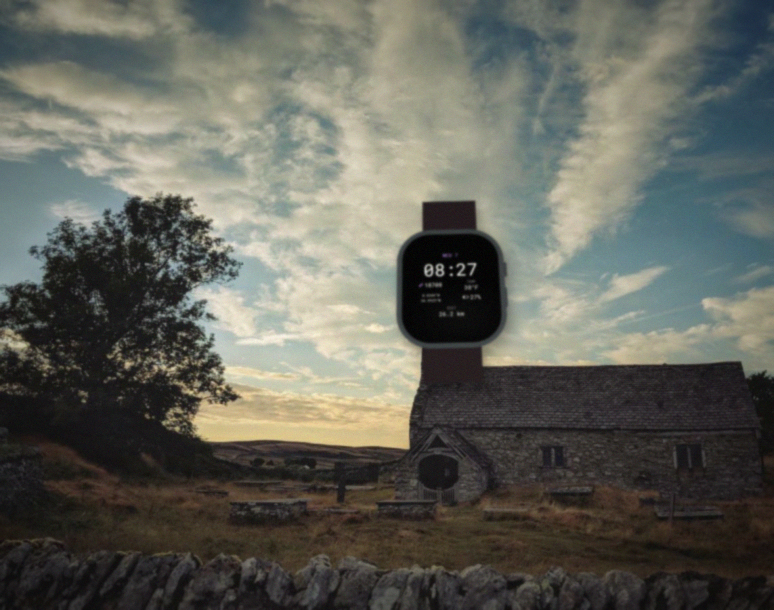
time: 8:27
